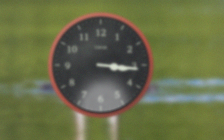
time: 3:16
